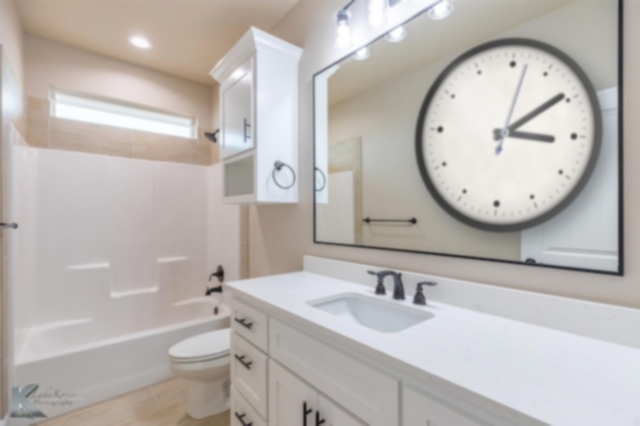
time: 3:09:02
